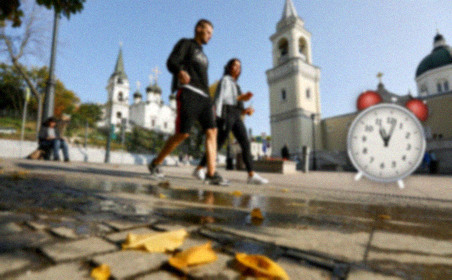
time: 11:02
